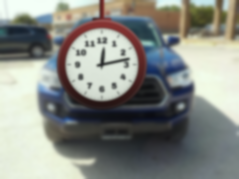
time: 12:13
